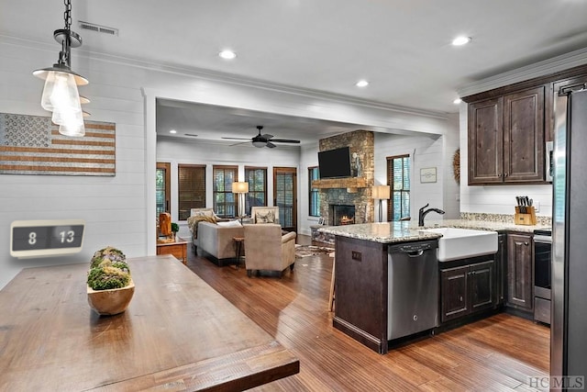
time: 8:13
